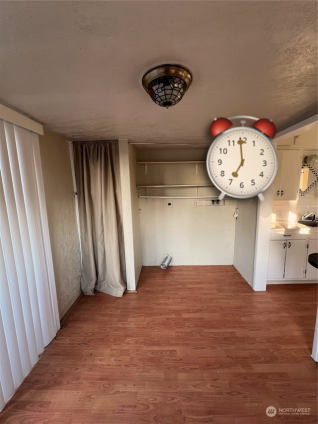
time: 6:59
